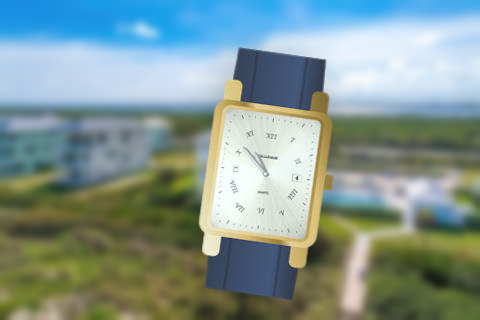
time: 10:52
